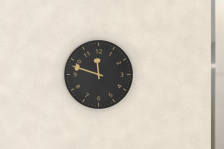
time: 11:48
